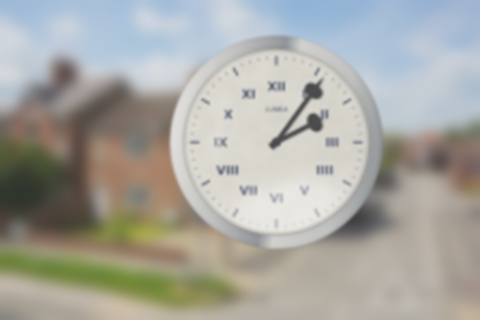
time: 2:06
